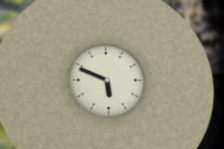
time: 5:49
